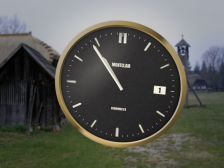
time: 10:54
